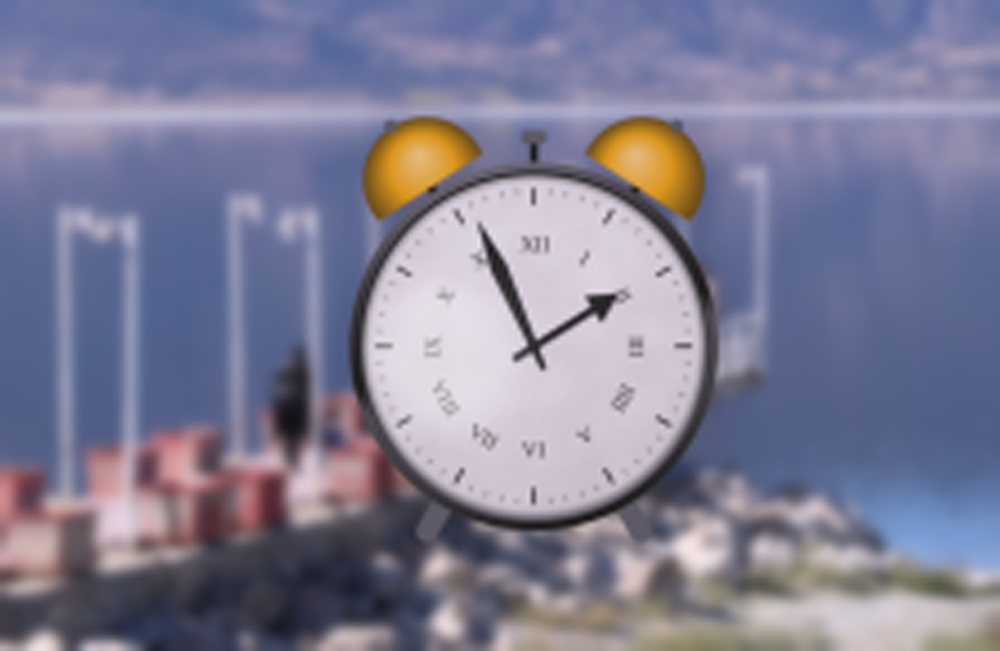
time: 1:56
